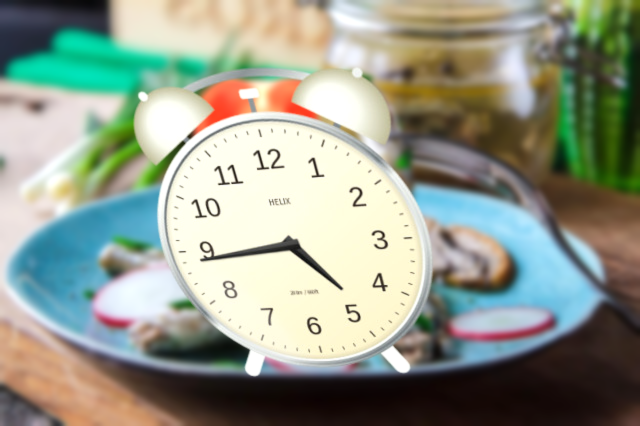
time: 4:44
